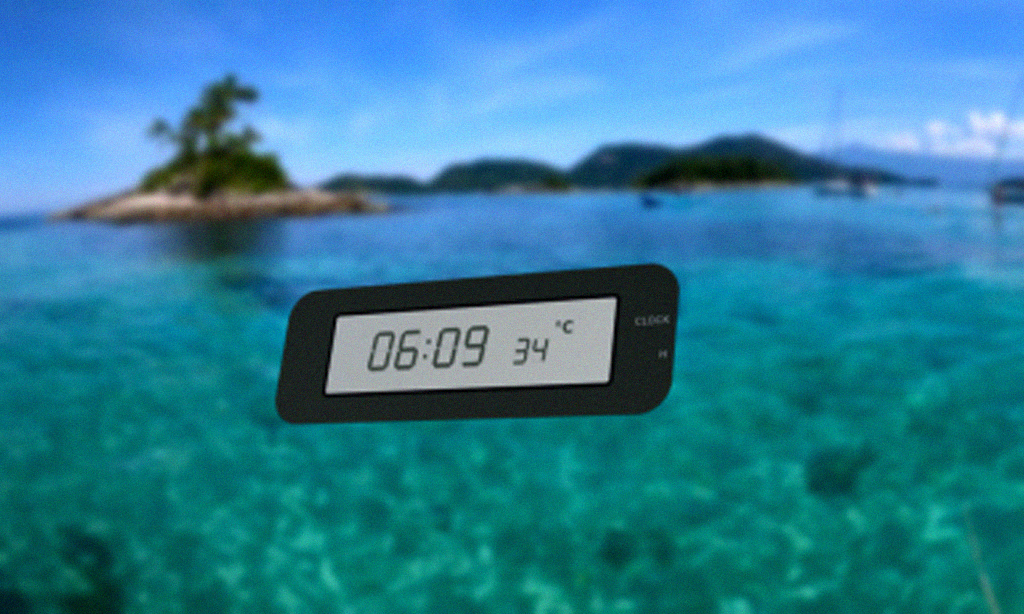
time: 6:09
